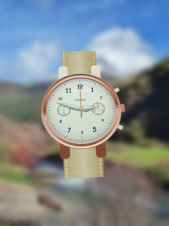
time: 2:48
